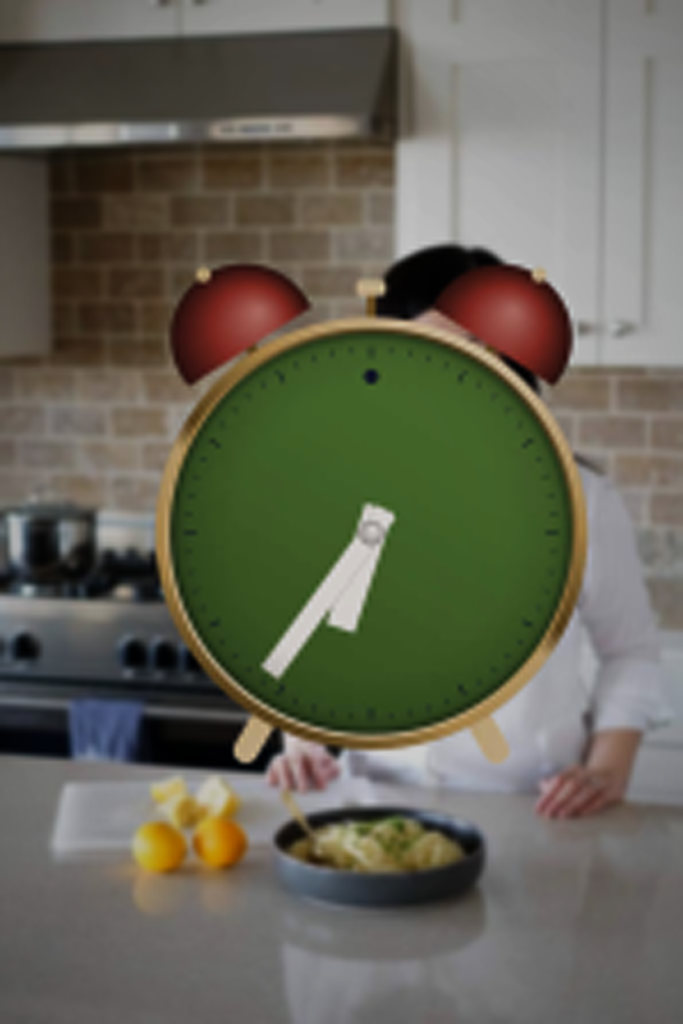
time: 6:36
